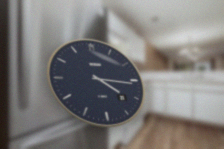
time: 4:16
